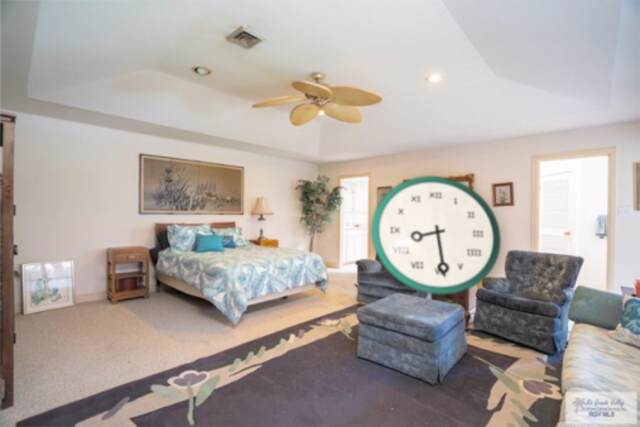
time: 8:29
